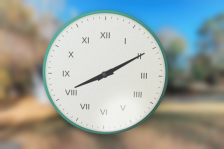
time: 8:10
